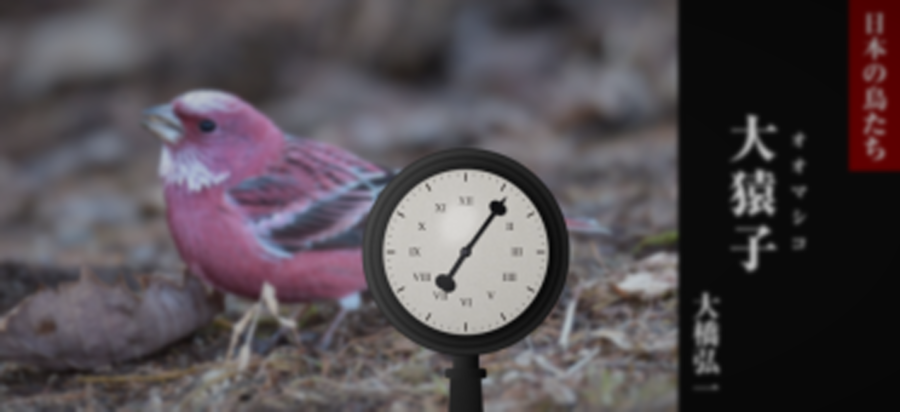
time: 7:06
